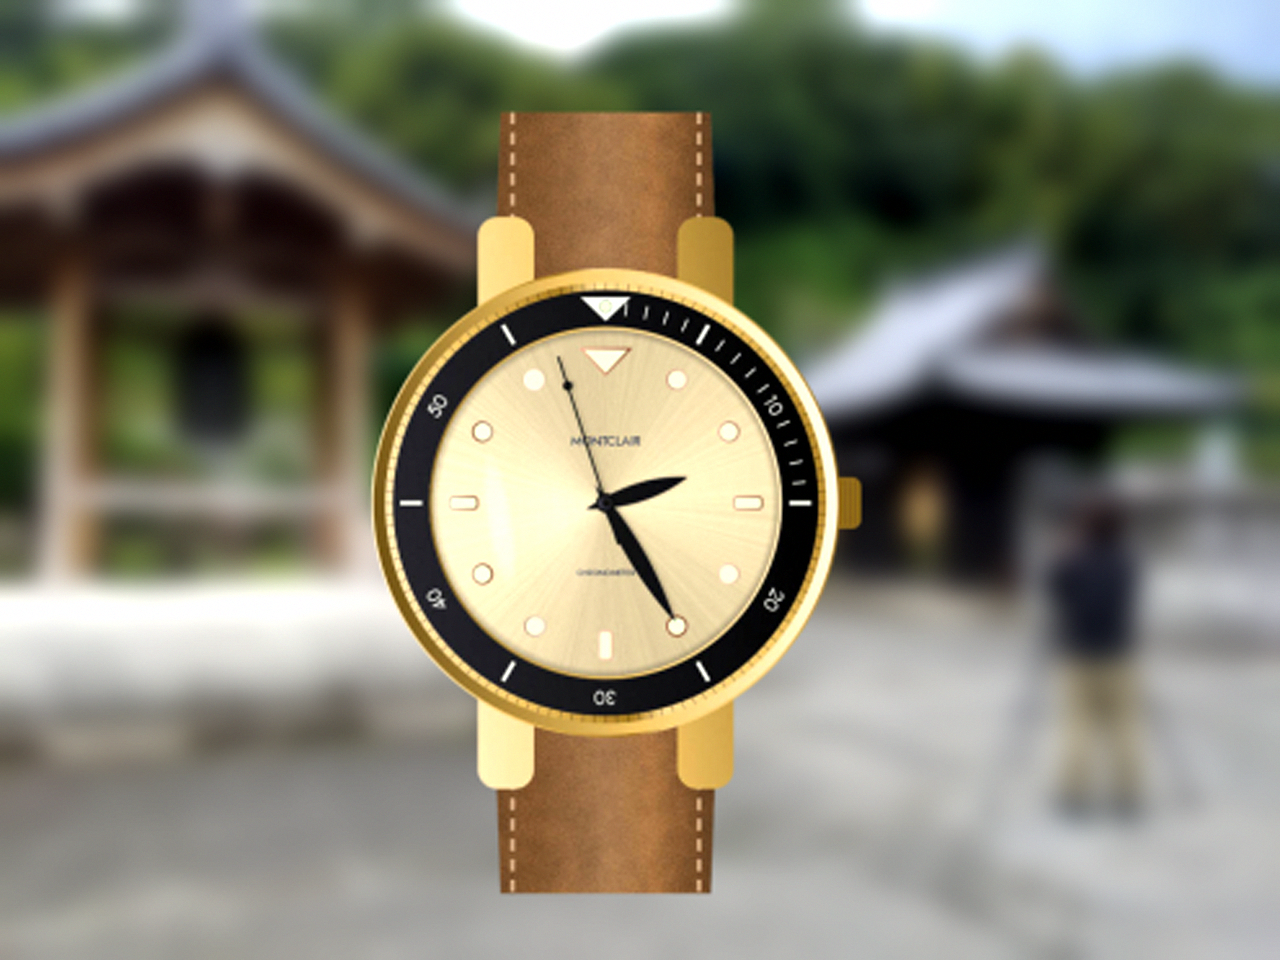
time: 2:24:57
